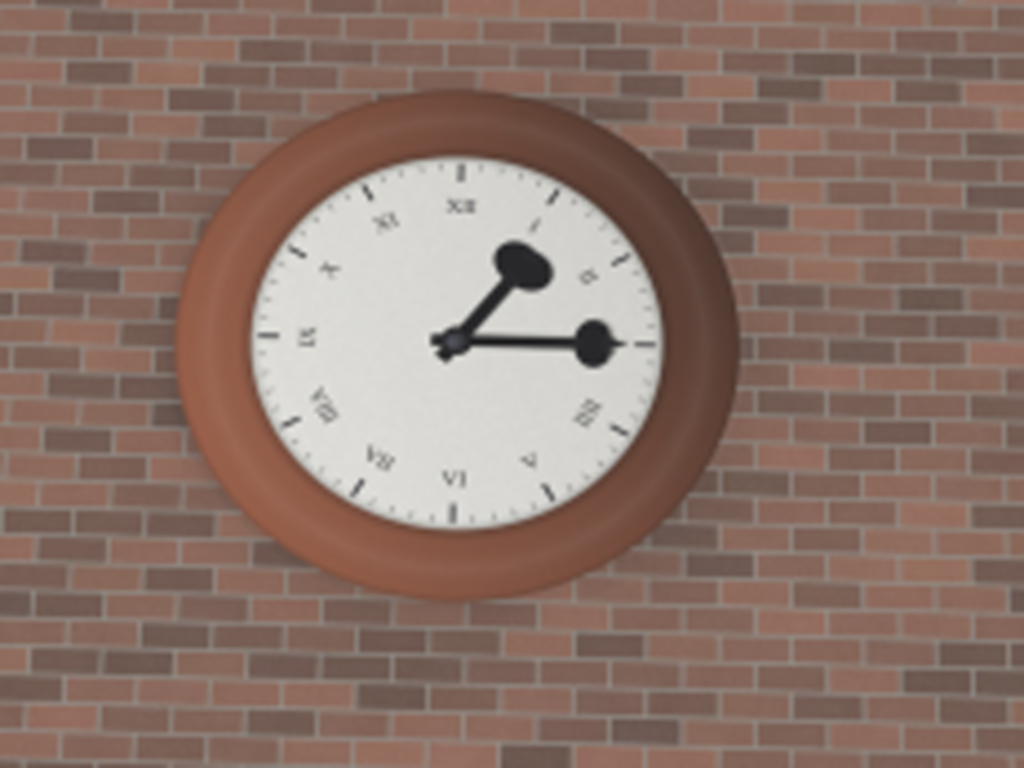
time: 1:15
